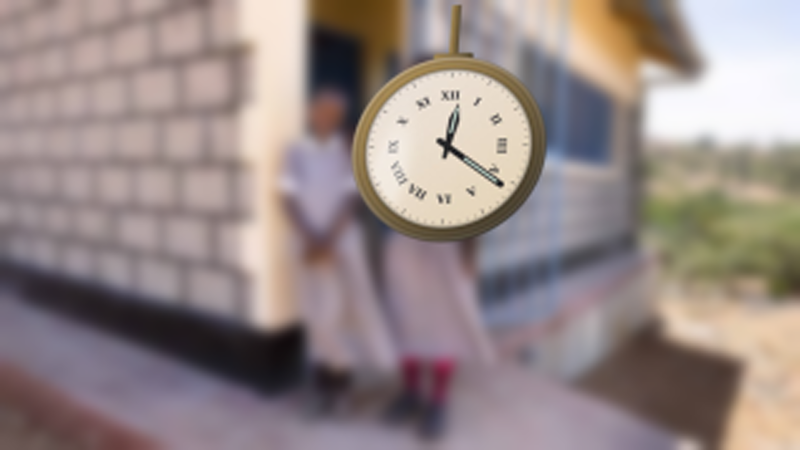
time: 12:21
